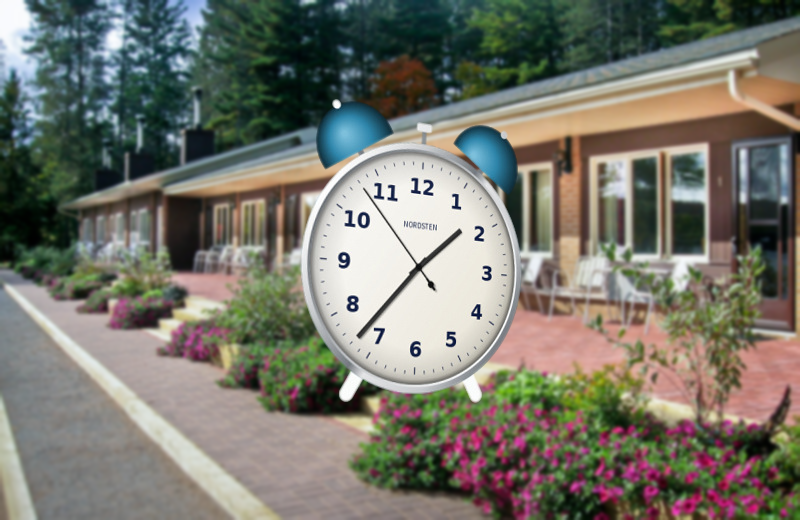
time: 1:36:53
